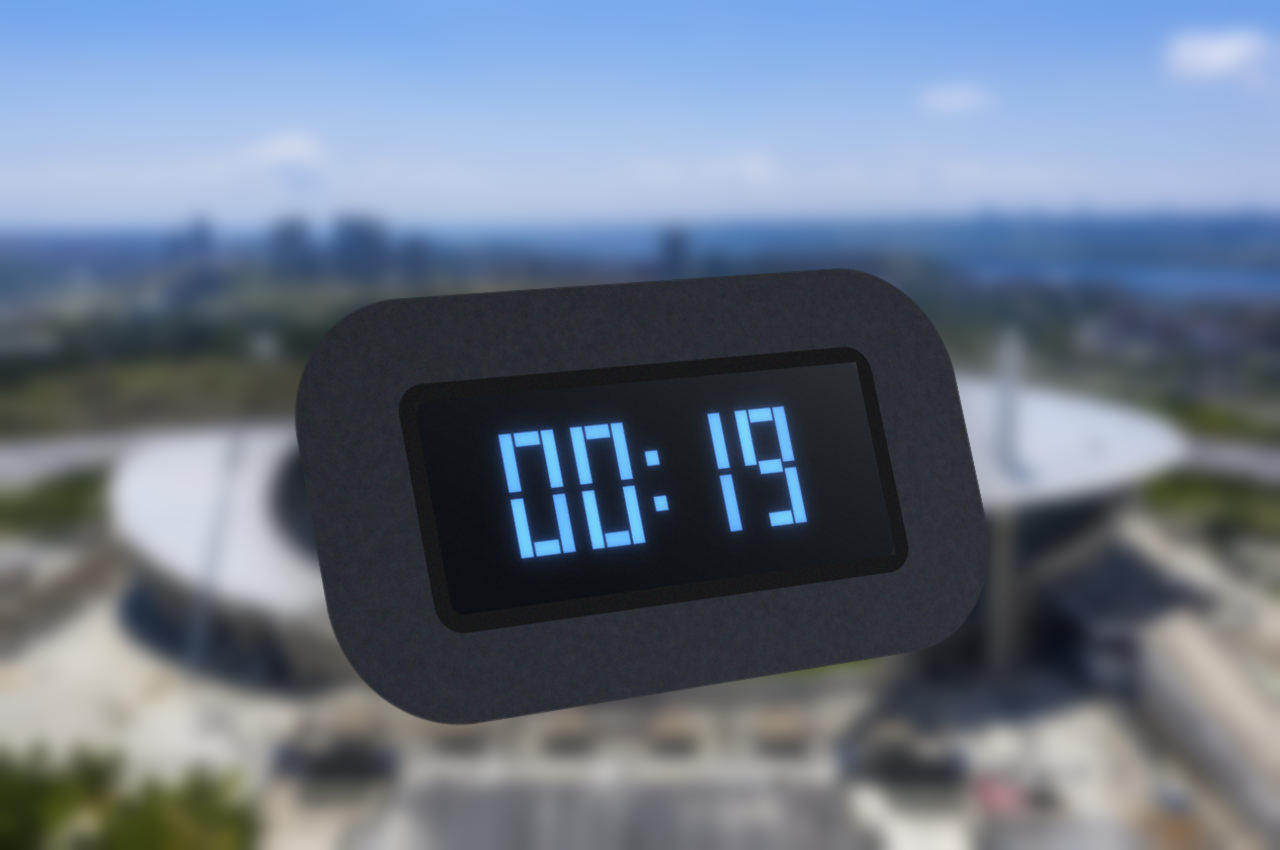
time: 0:19
